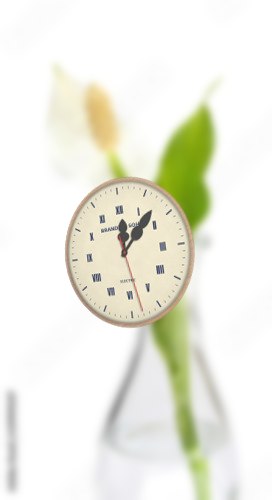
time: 12:07:28
